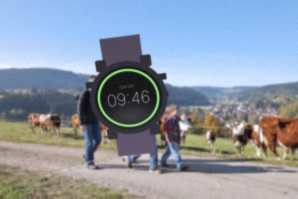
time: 9:46
